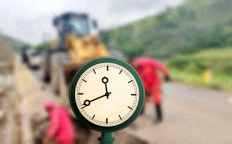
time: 11:41
